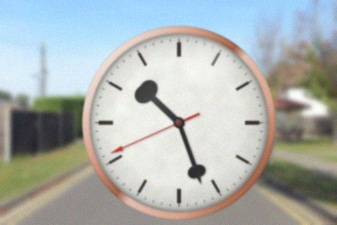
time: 10:26:41
